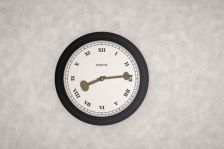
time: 8:14
